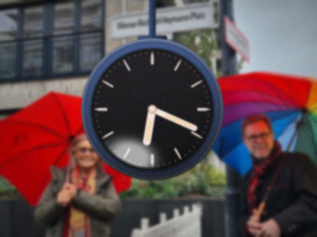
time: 6:19
